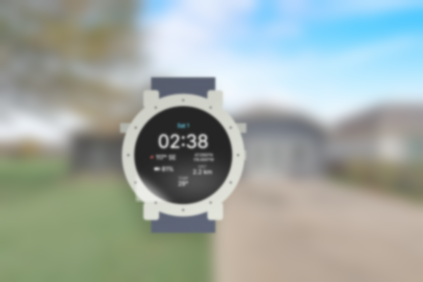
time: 2:38
